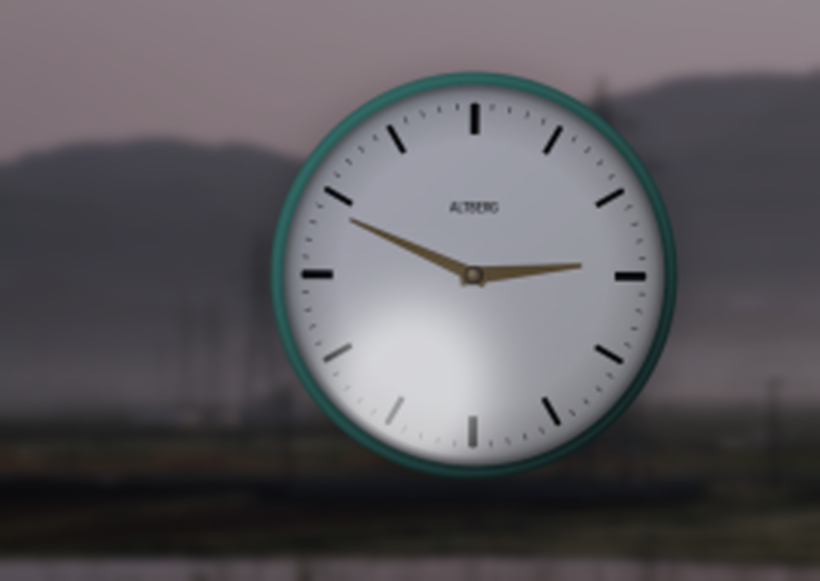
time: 2:49
